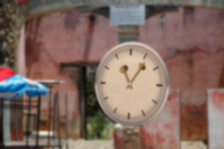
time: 11:06
